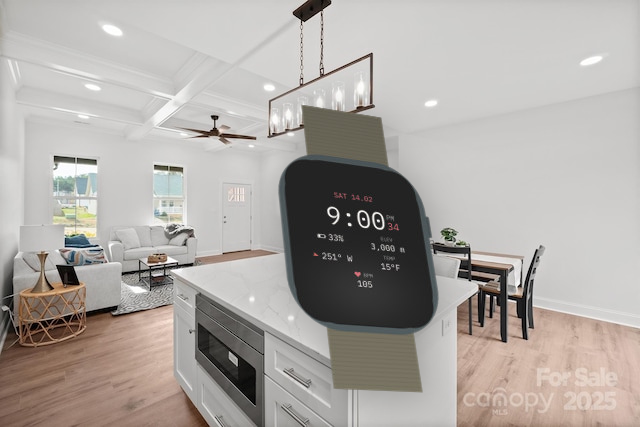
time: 9:00:34
